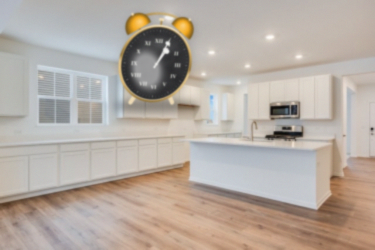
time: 1:04
